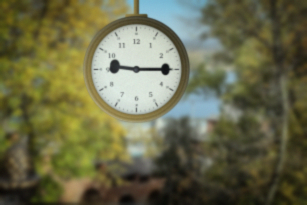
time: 9:15
